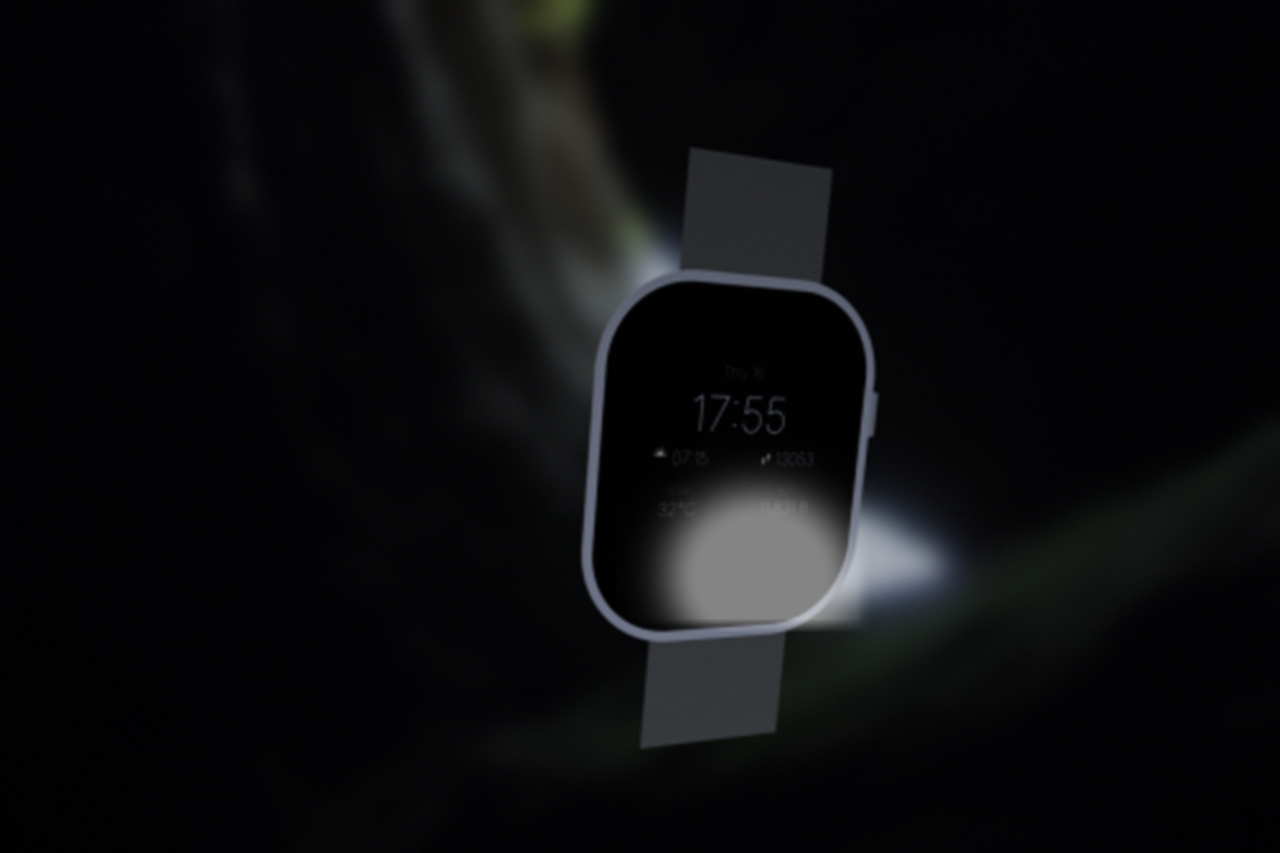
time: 17:55
